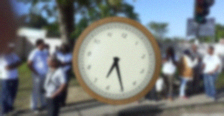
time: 6:25
